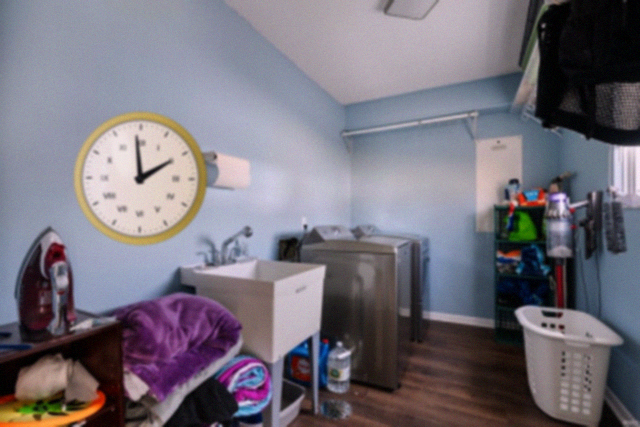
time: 1:59
